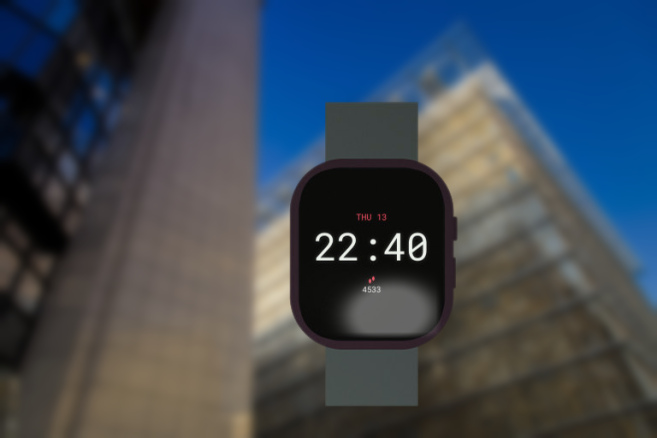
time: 22:40
